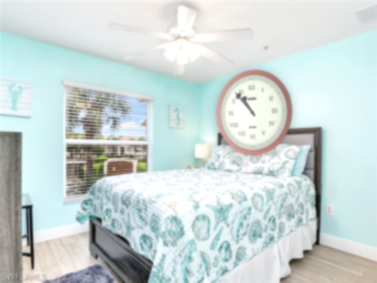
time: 10:53
